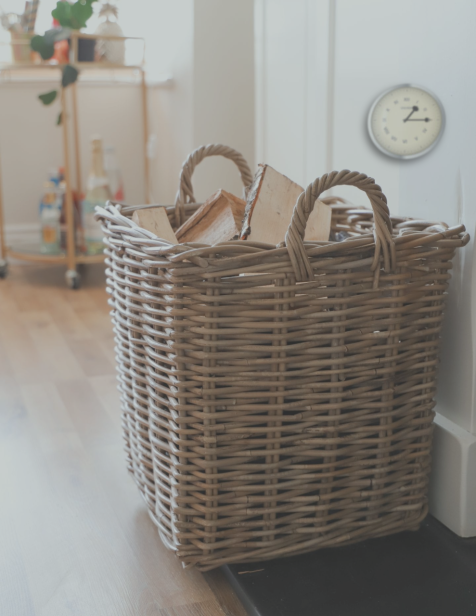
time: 1:15
